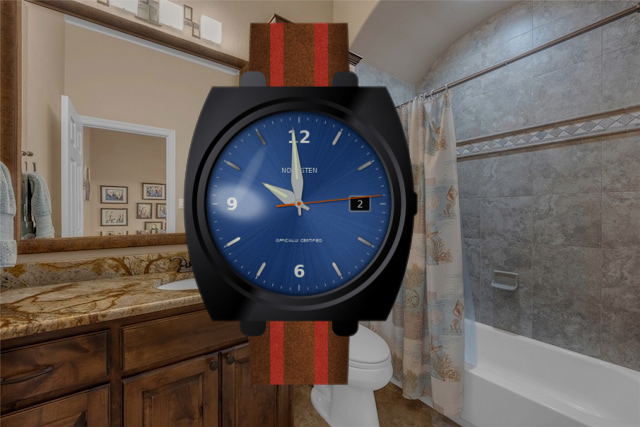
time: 9:59:14
